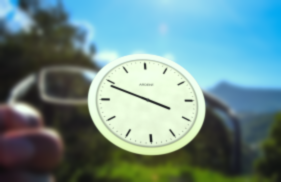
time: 3:49
